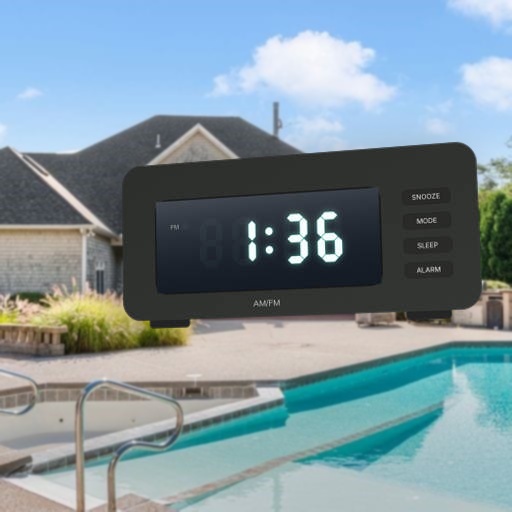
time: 1:36
